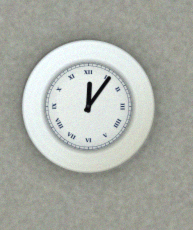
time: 12:06
